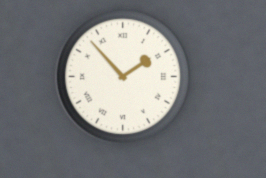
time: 1:53
